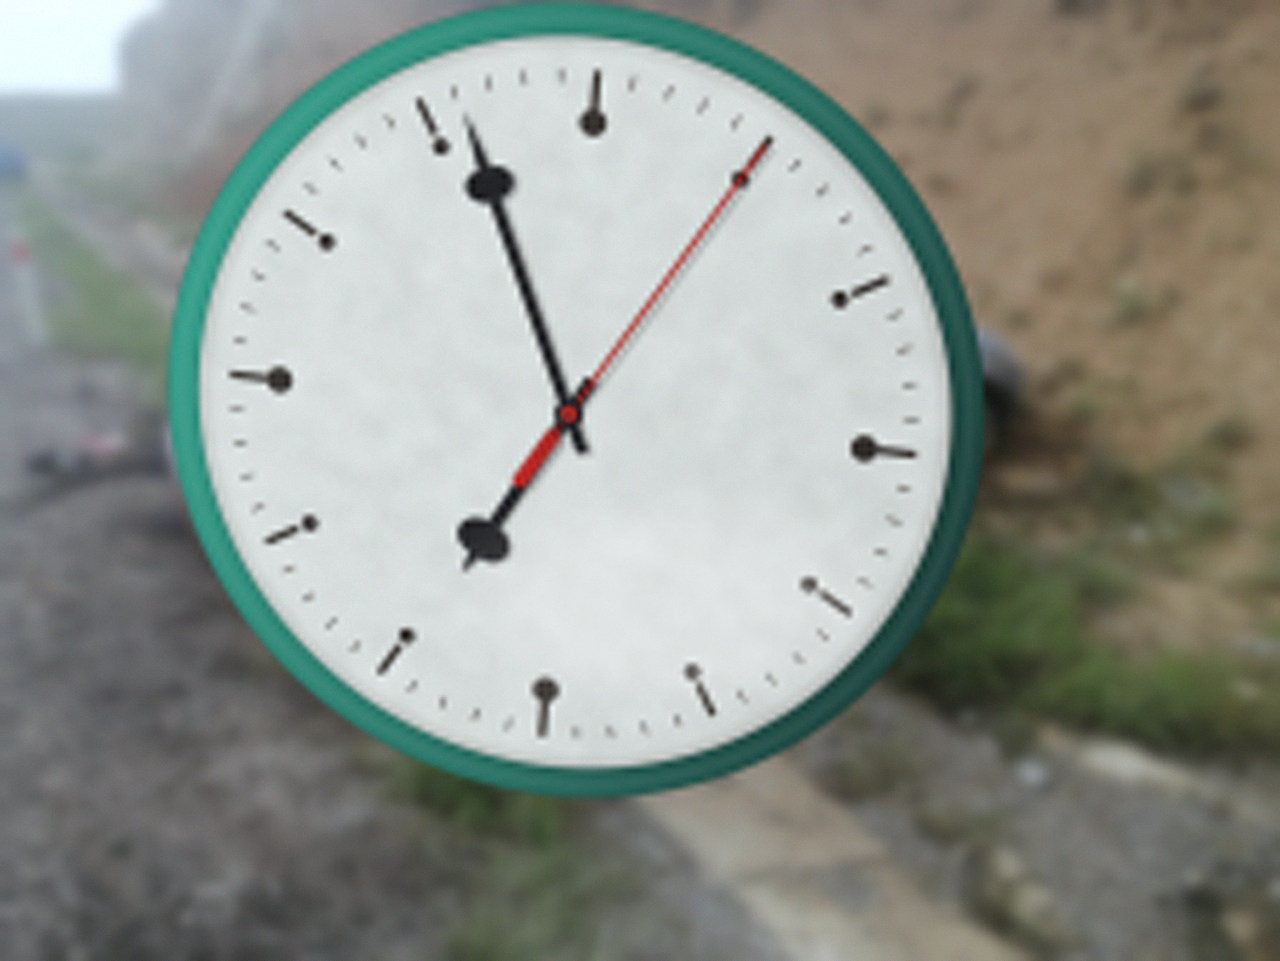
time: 6:56:05
